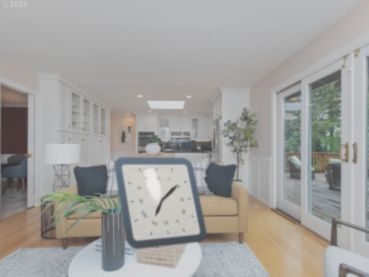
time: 7:09
